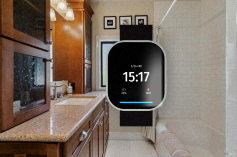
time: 15:17
